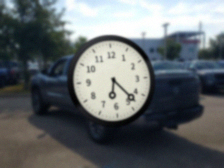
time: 6:23
